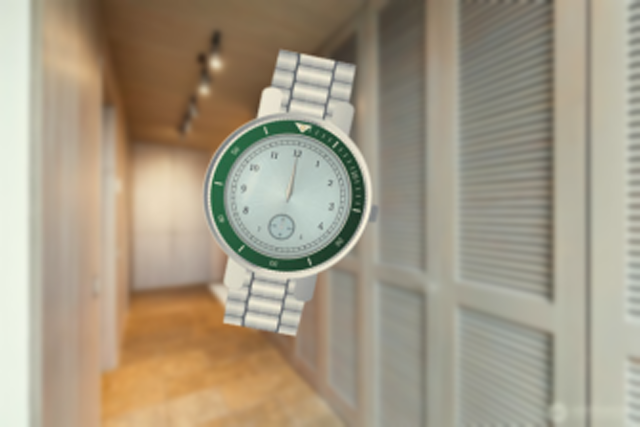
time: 12:00
